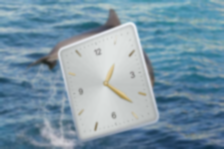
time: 1:23
